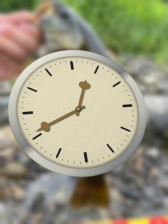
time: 12:41
